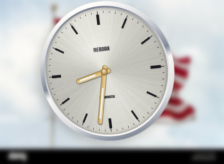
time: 8:32
